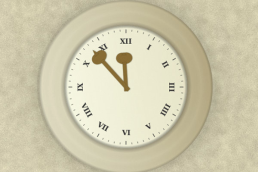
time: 11:53
